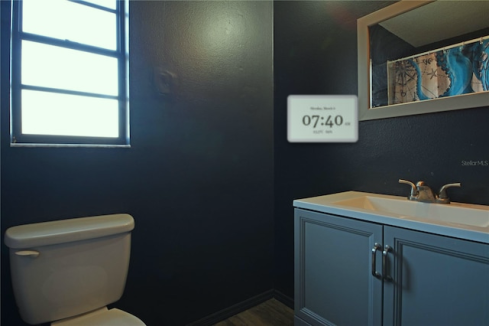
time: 7:40
